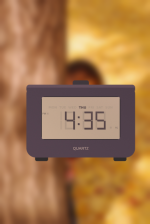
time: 4:35
